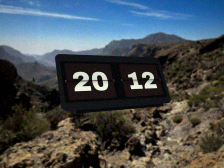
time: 20:12
